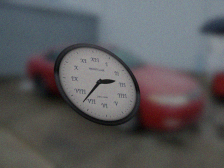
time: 2:37
